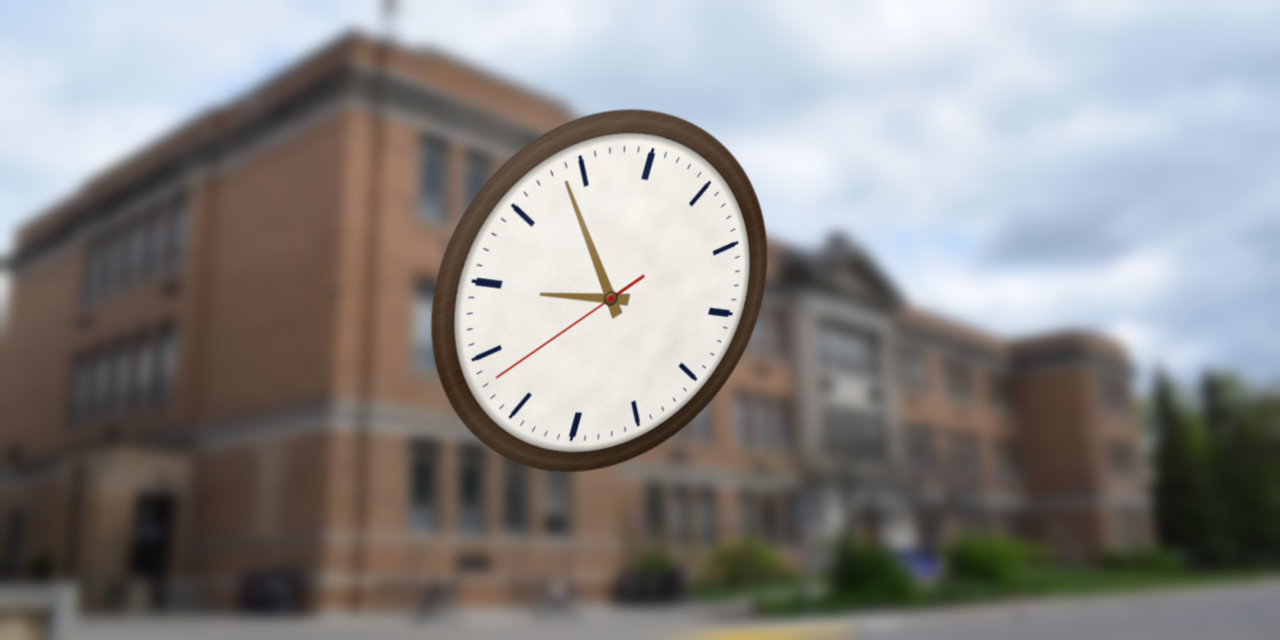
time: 8:53:38
